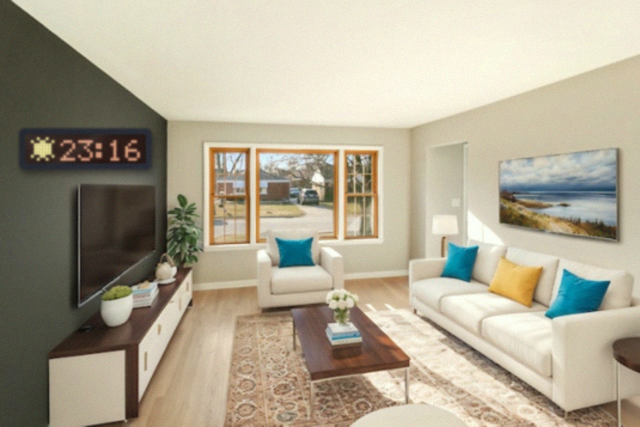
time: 23:16
